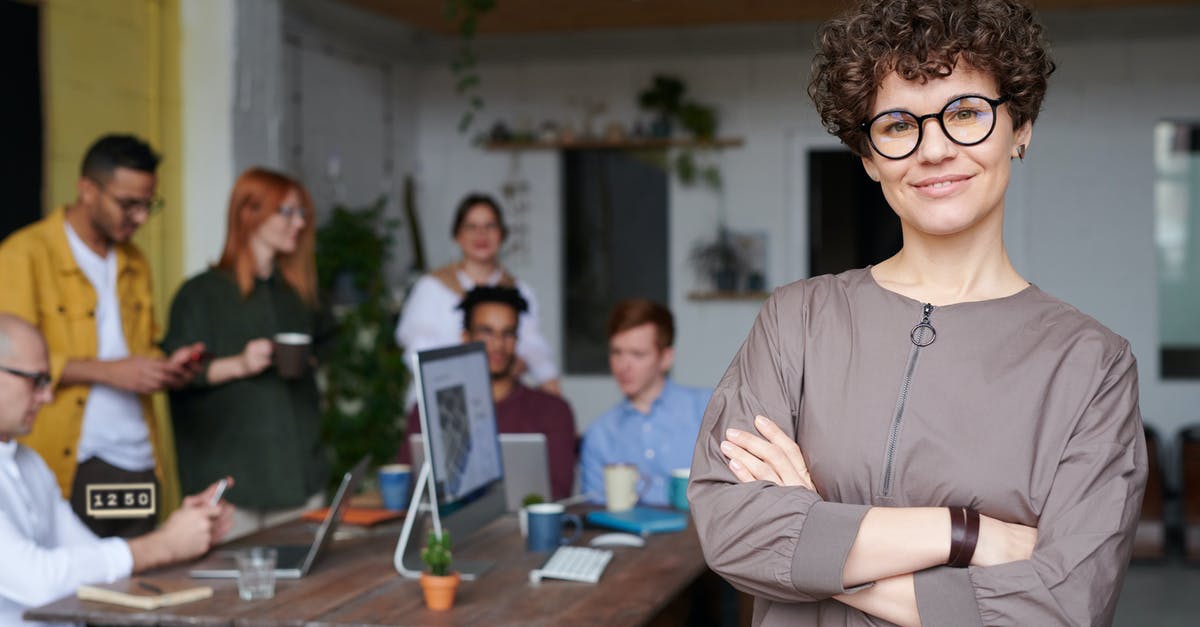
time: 12:50
